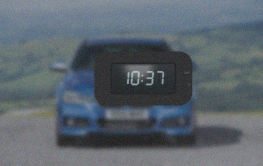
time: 10:37
